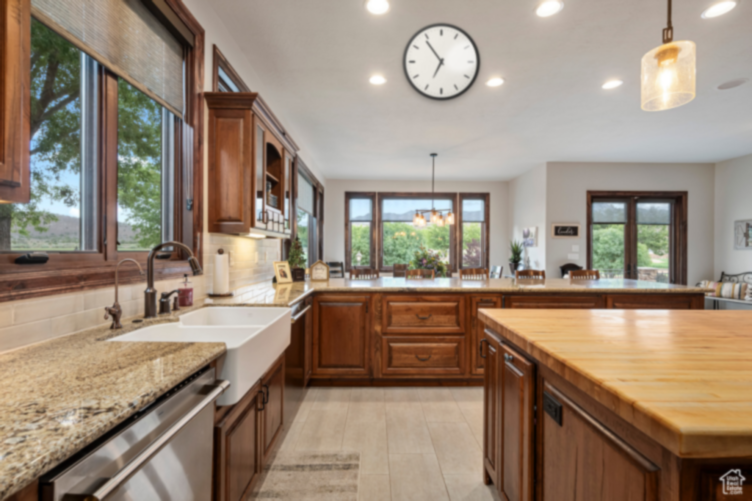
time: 6:54
